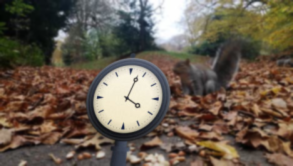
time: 4:03
